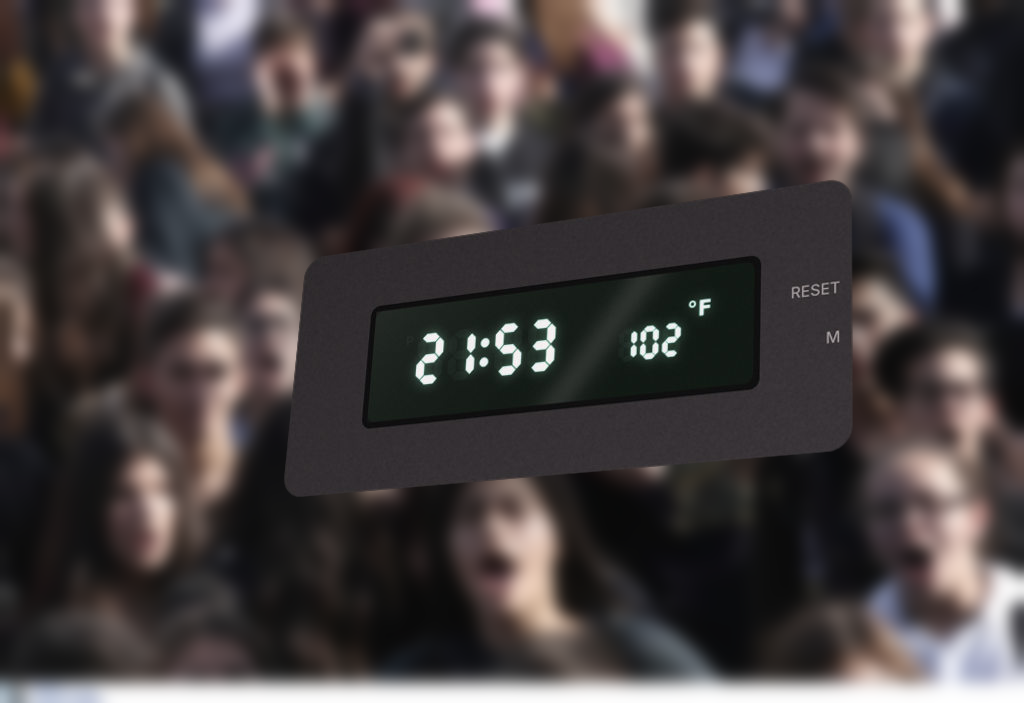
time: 21:53
